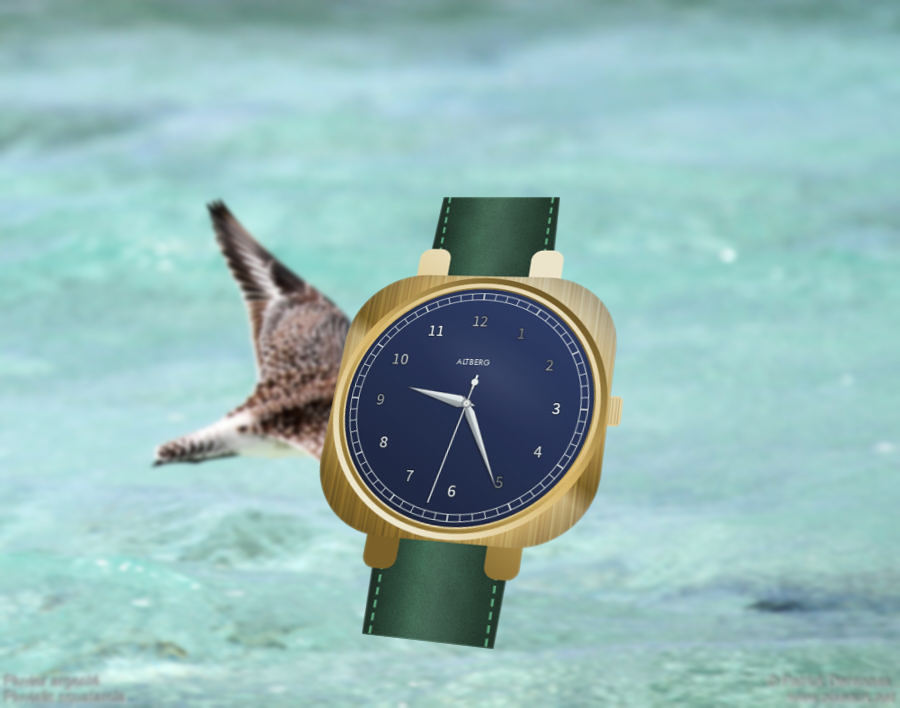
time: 9:25:32
